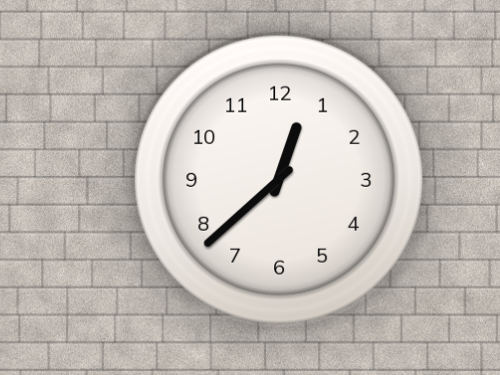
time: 12:38
